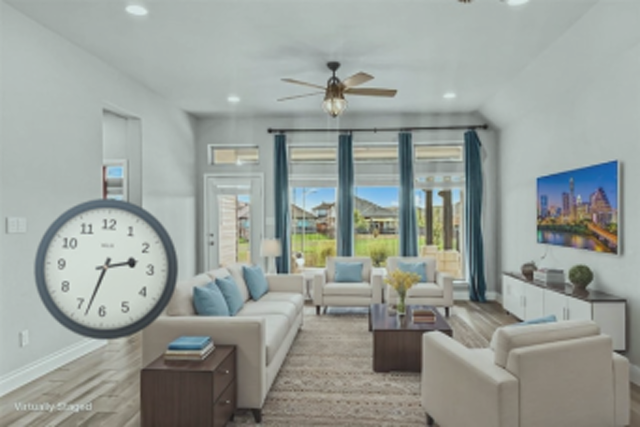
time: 2:33
